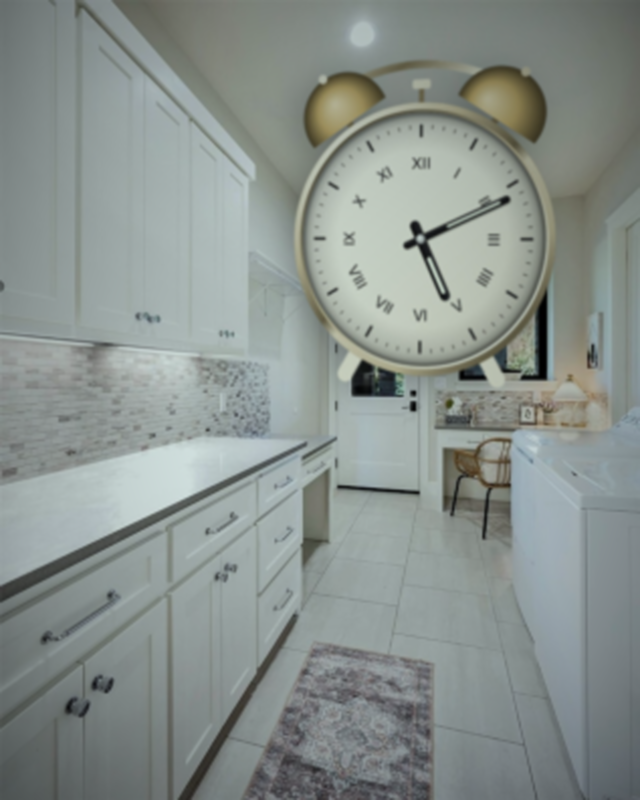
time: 5:11
